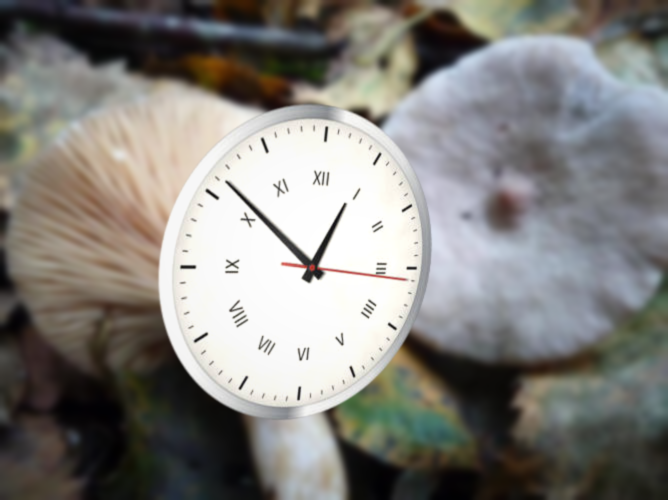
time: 12:51:16
